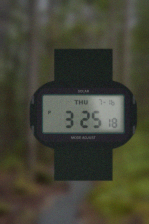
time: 3:25:18
